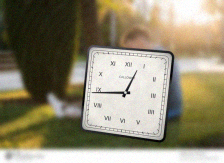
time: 12:44
